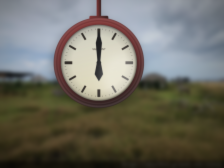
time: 6:00
